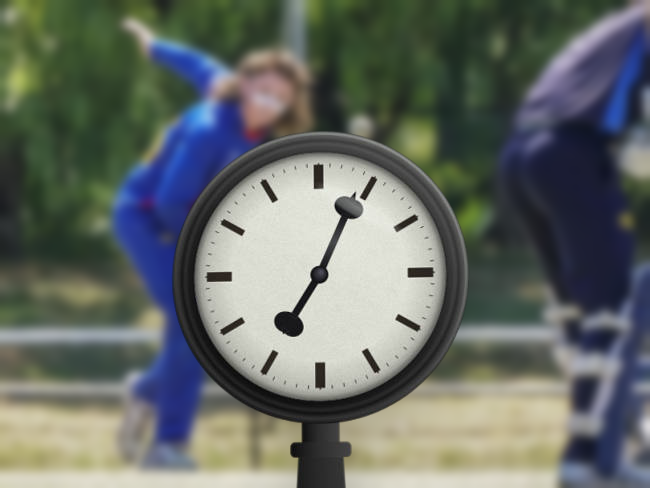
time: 7:04
